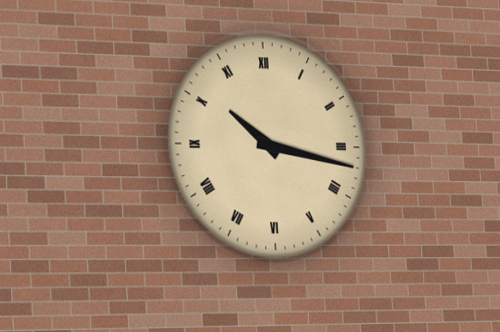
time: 10:17
